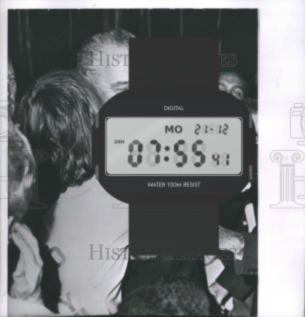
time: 7:55:41
